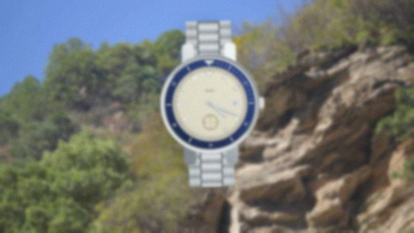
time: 4:19
